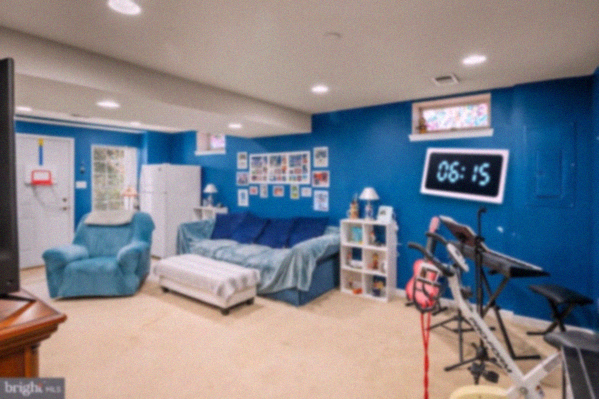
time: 6:15
